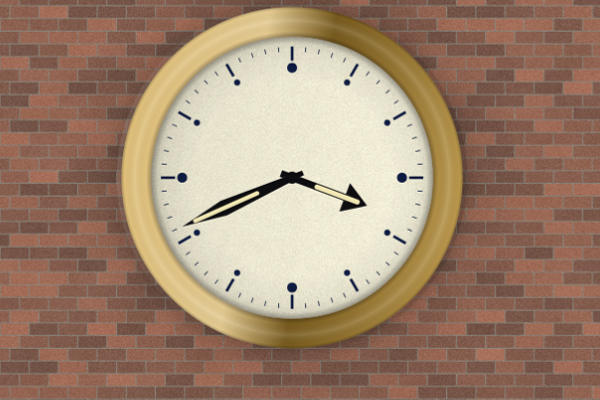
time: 3:41
